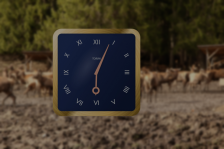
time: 6:04
